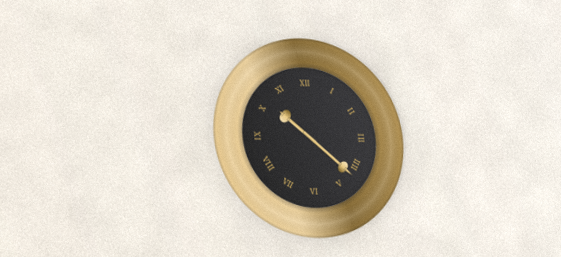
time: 10:22
